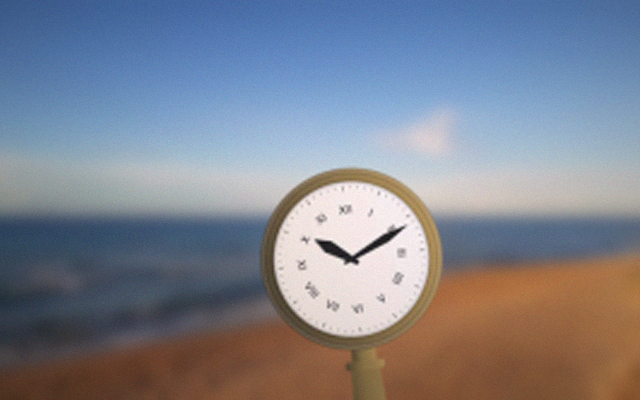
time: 10:11
